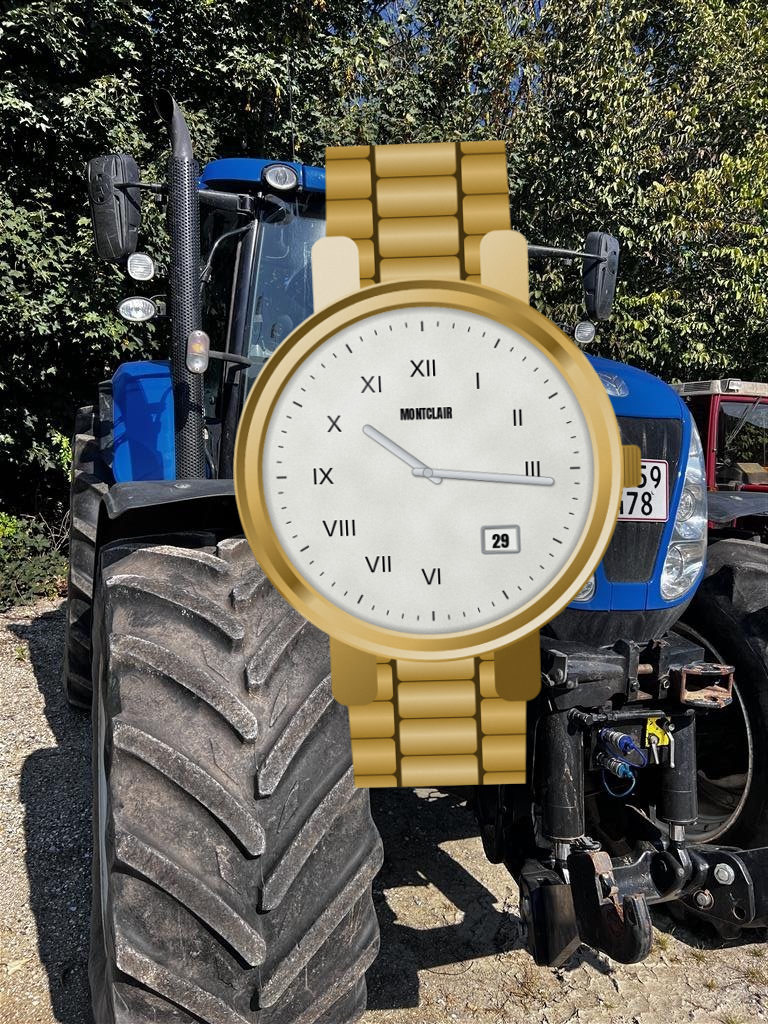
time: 10:16
